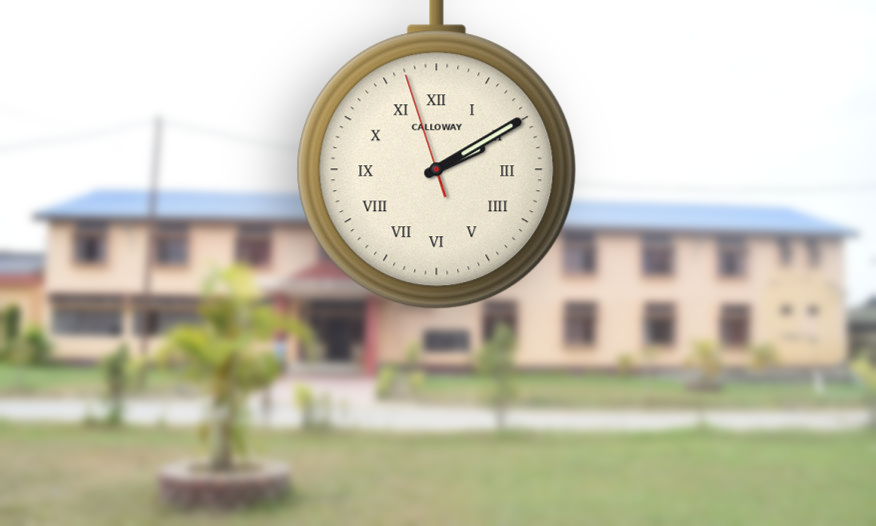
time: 2:09:57
